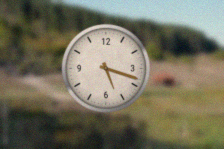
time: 5:18
